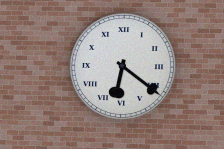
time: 6:21
